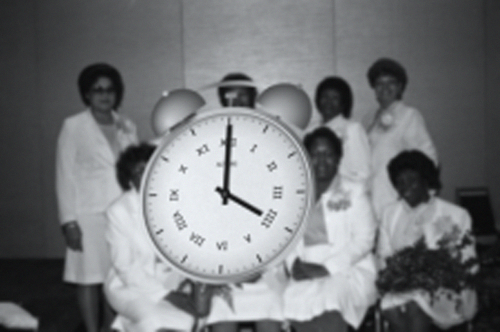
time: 4:00
